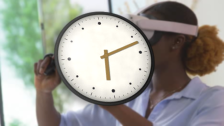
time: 6:12
